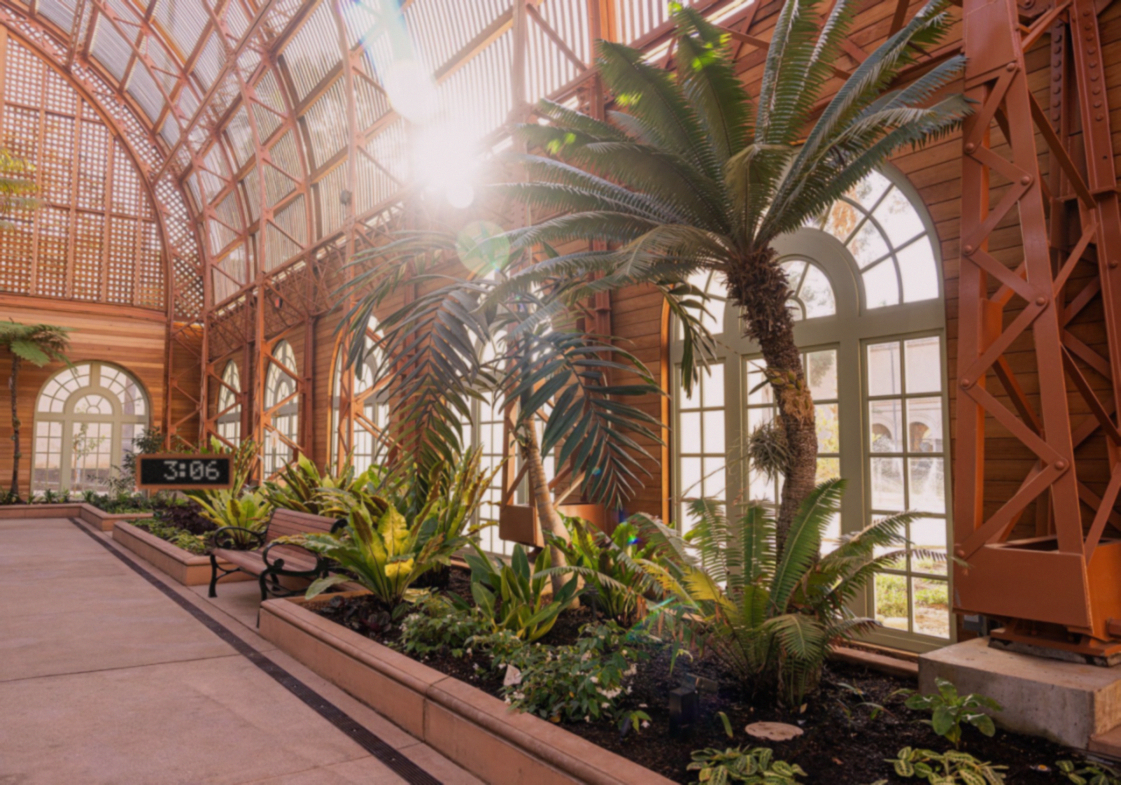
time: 3:06
